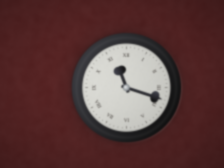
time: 11:18
